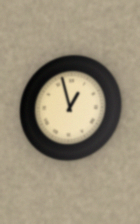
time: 12:57
